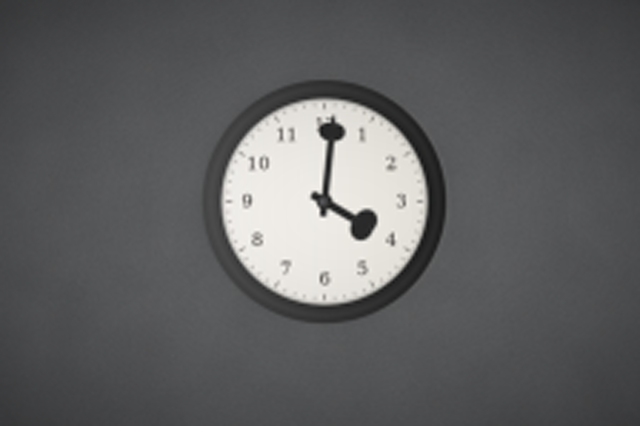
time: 4:01
